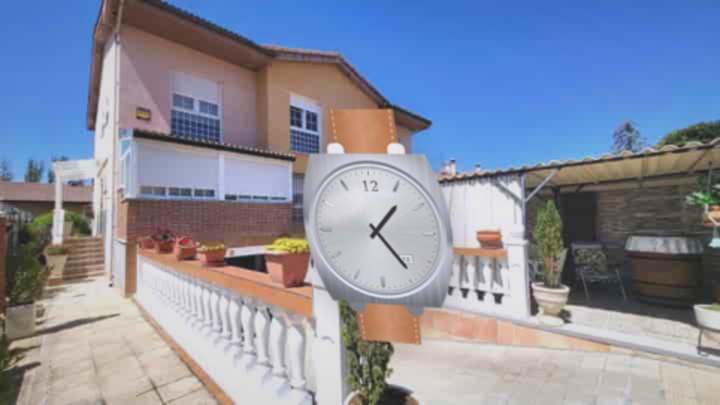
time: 1:24
